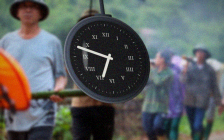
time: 6:48
